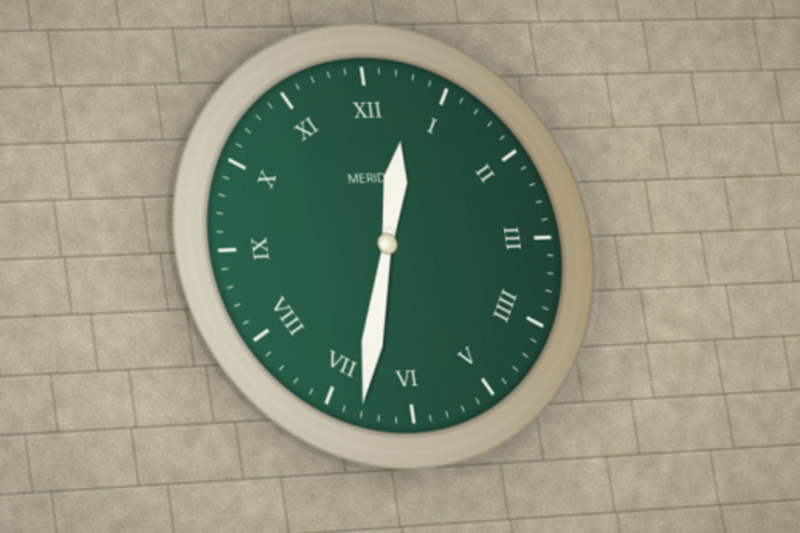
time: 12:33
